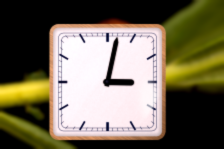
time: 3:02
